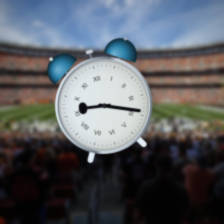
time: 9:19
